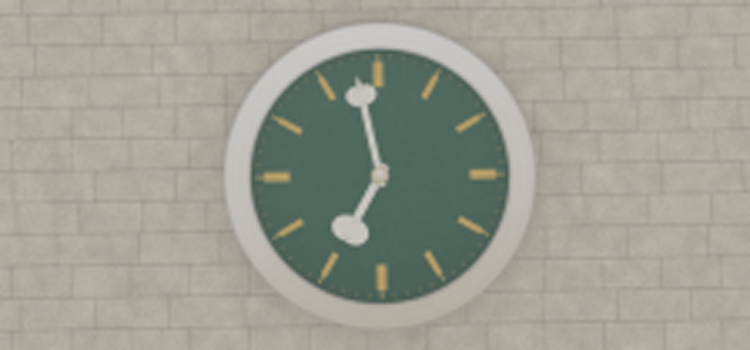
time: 6:58
